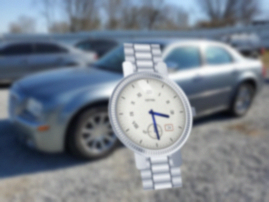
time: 3:29
